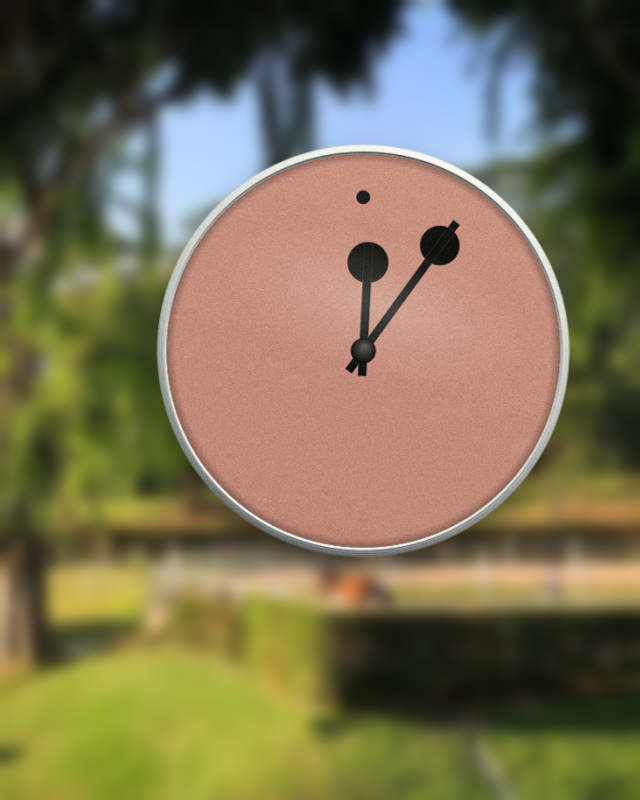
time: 12:06
